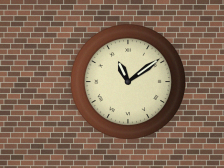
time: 11:09
